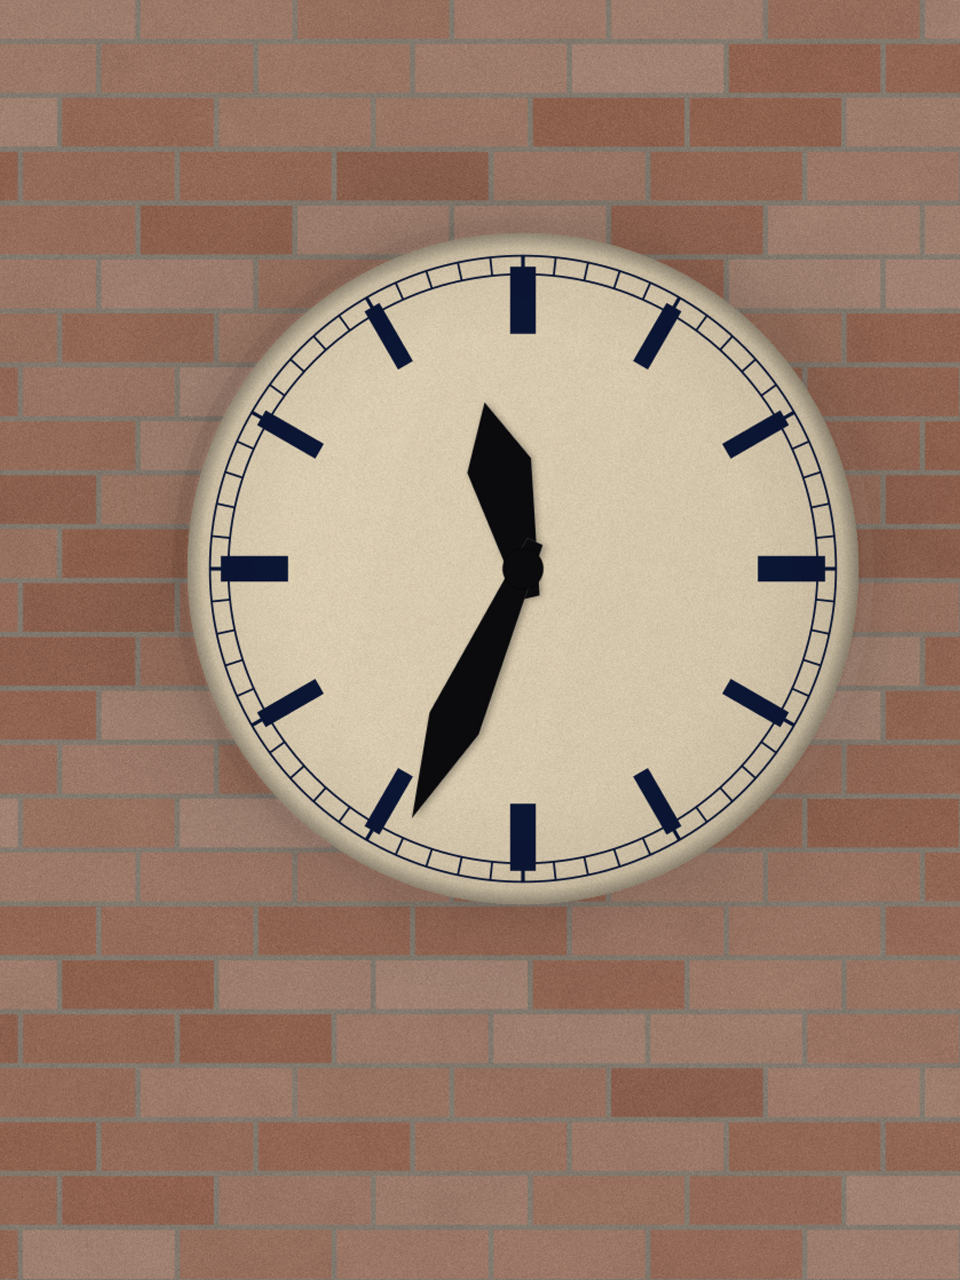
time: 11:34
